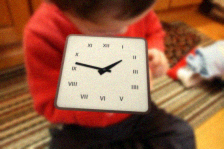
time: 1:47
